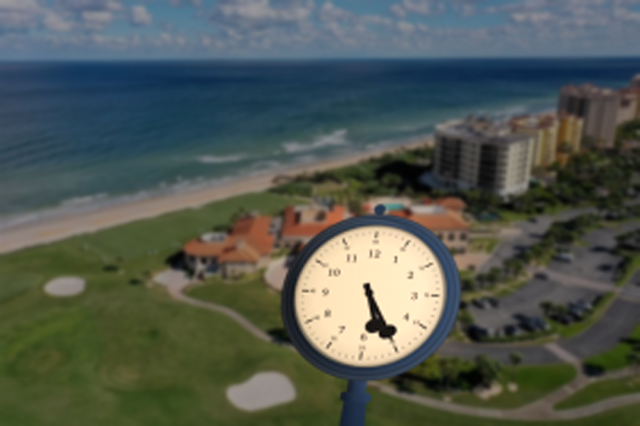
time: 5:25
